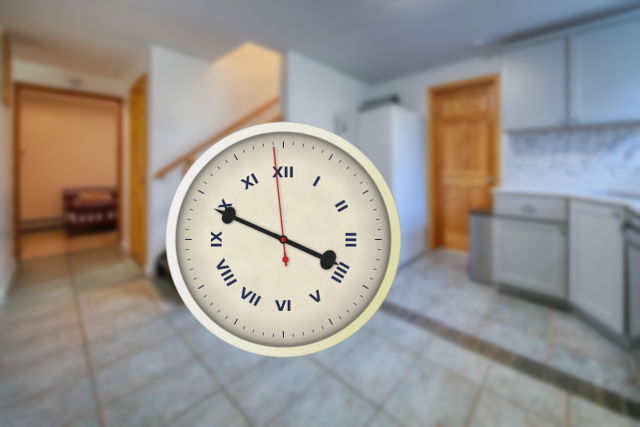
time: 3:48:59
